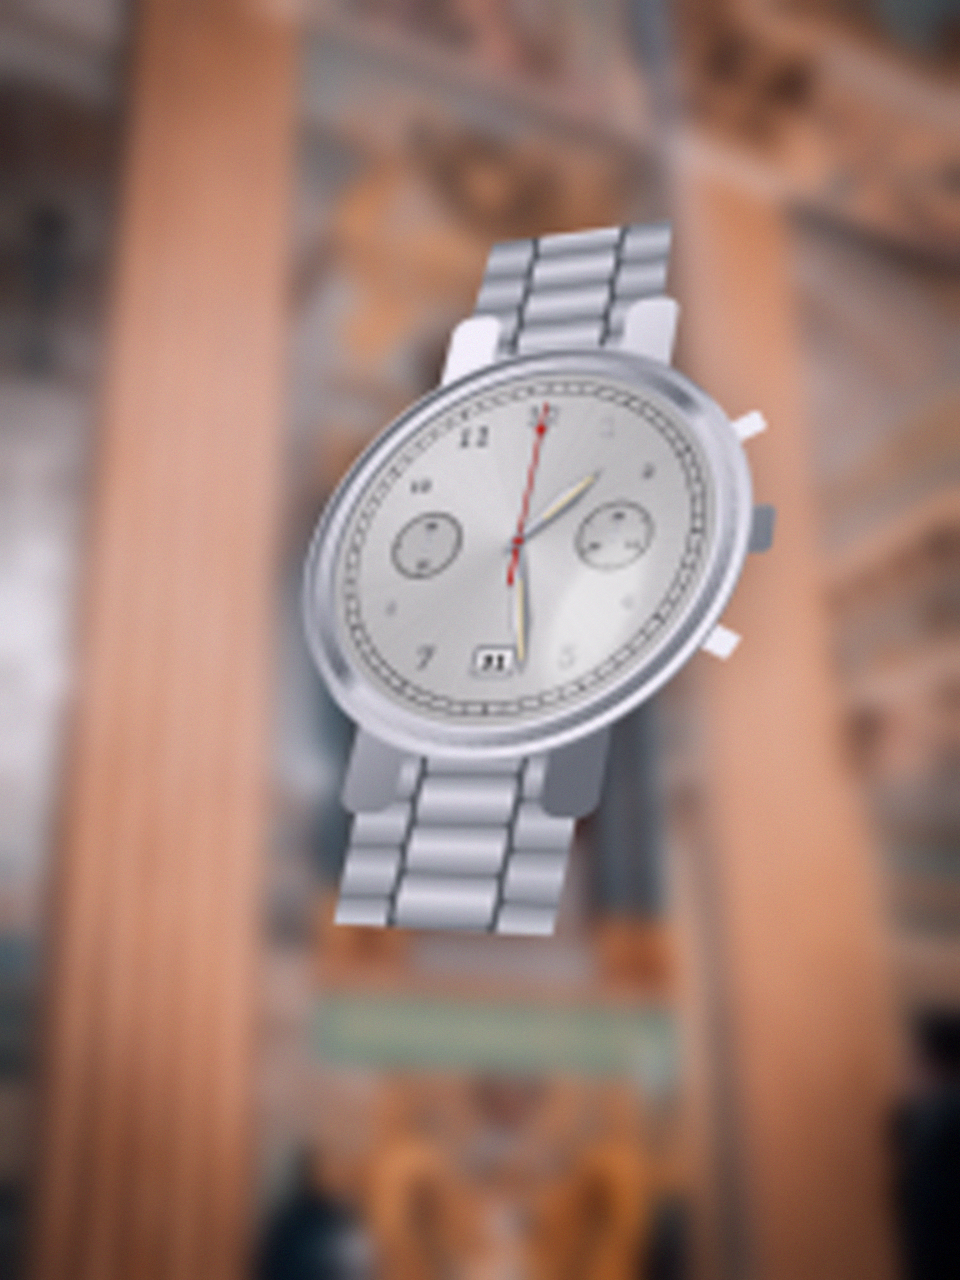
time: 1:28
